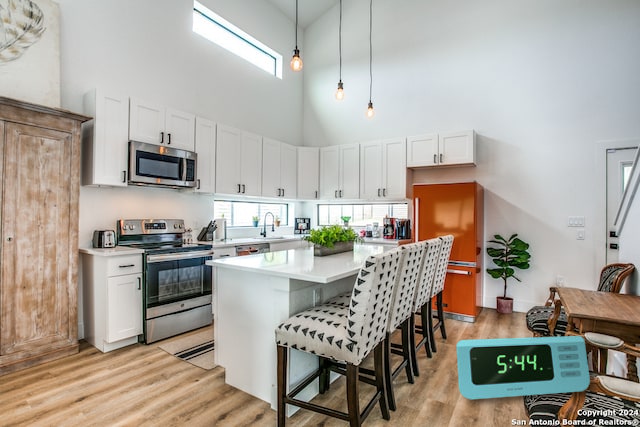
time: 5:44
